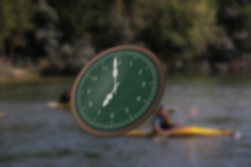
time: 6:59
